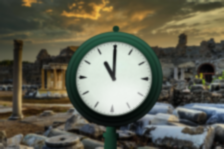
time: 11:00
